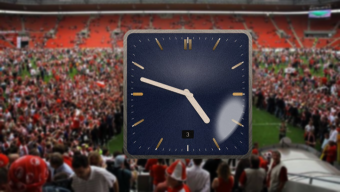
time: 4:48
